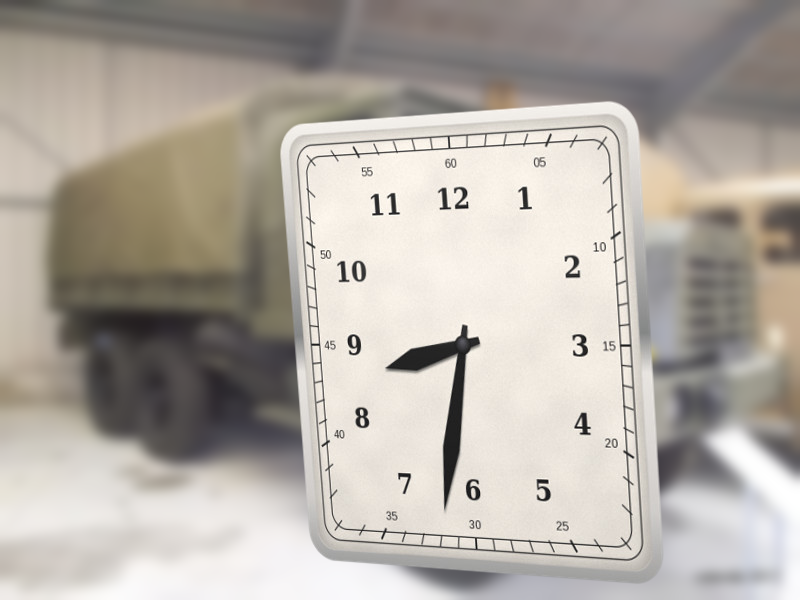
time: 8:32
